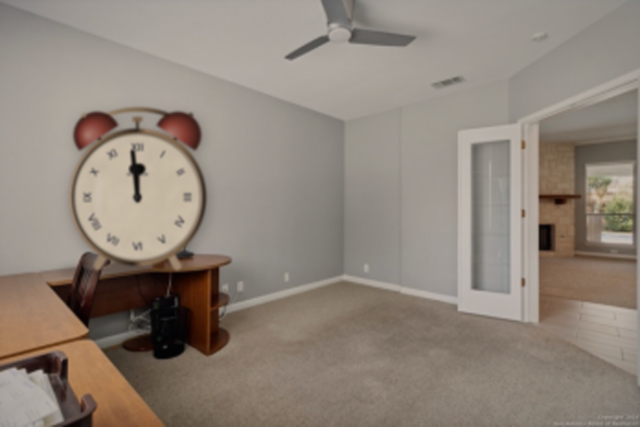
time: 11:59
